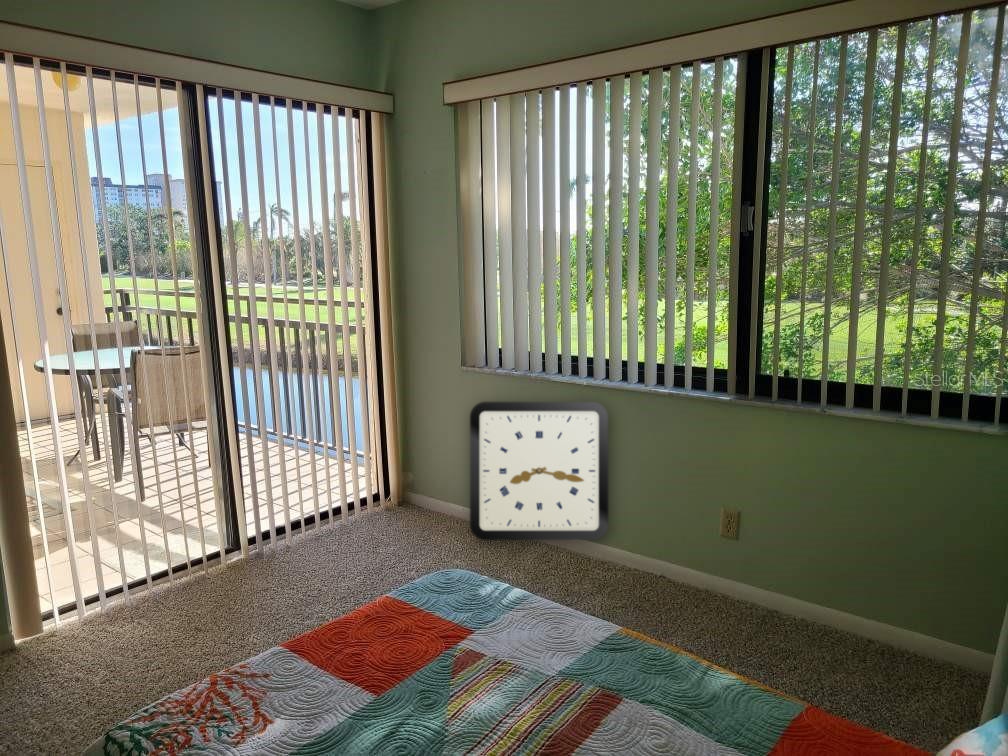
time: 8:17
